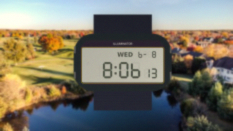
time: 8:06:13
